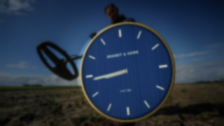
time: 8:44
